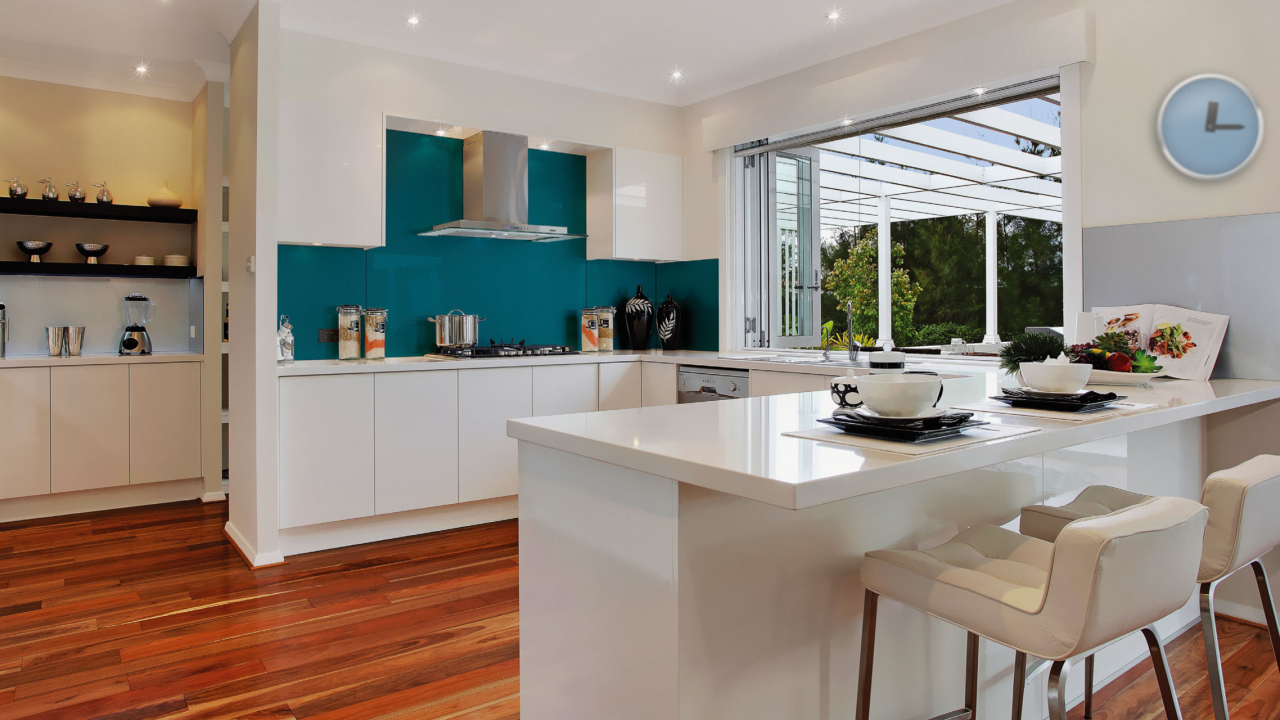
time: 12:15
